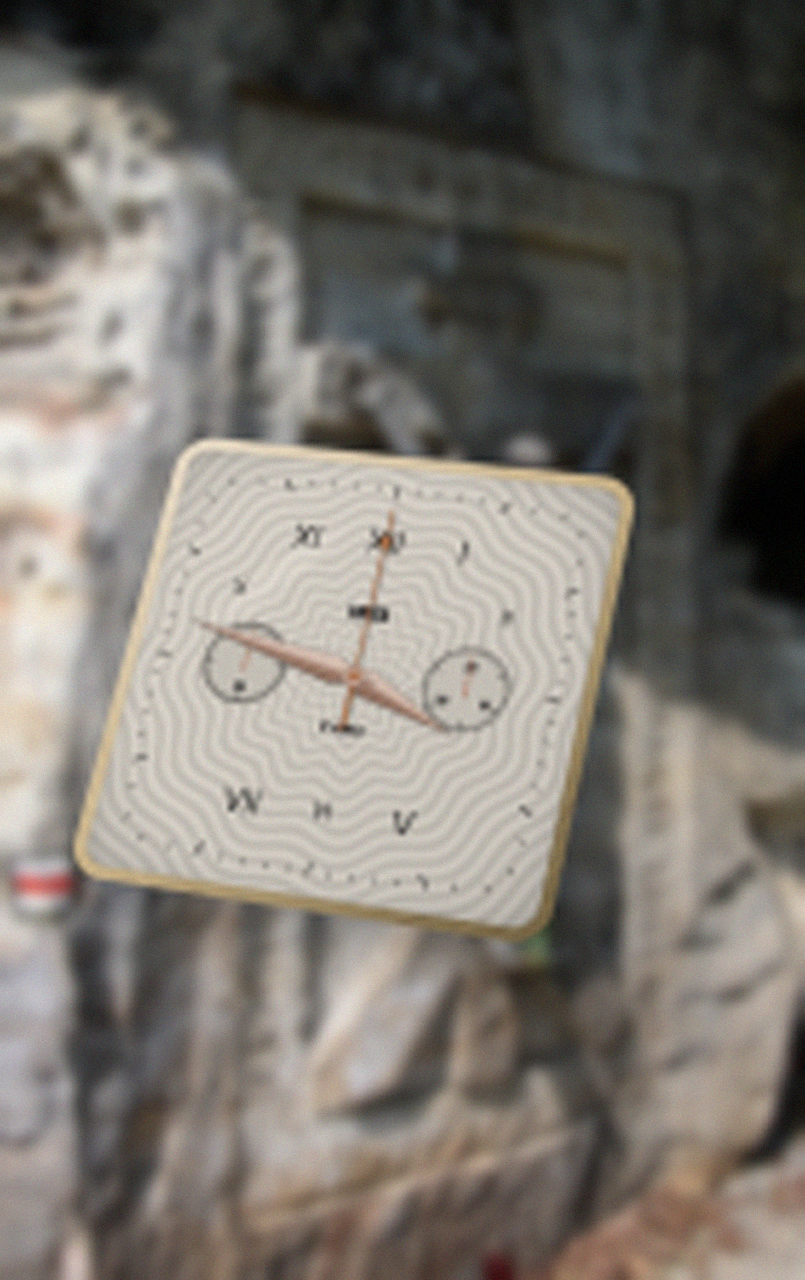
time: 3:47
